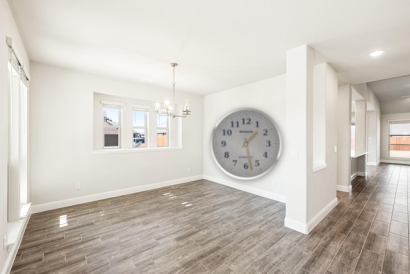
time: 1:28
